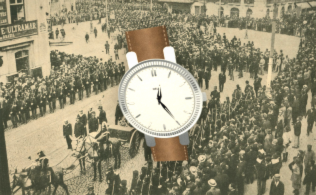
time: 12:25
